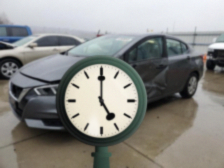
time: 5:00
